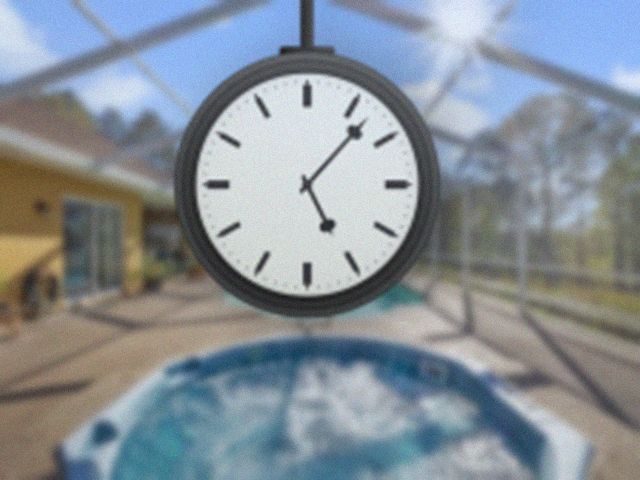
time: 5:07
